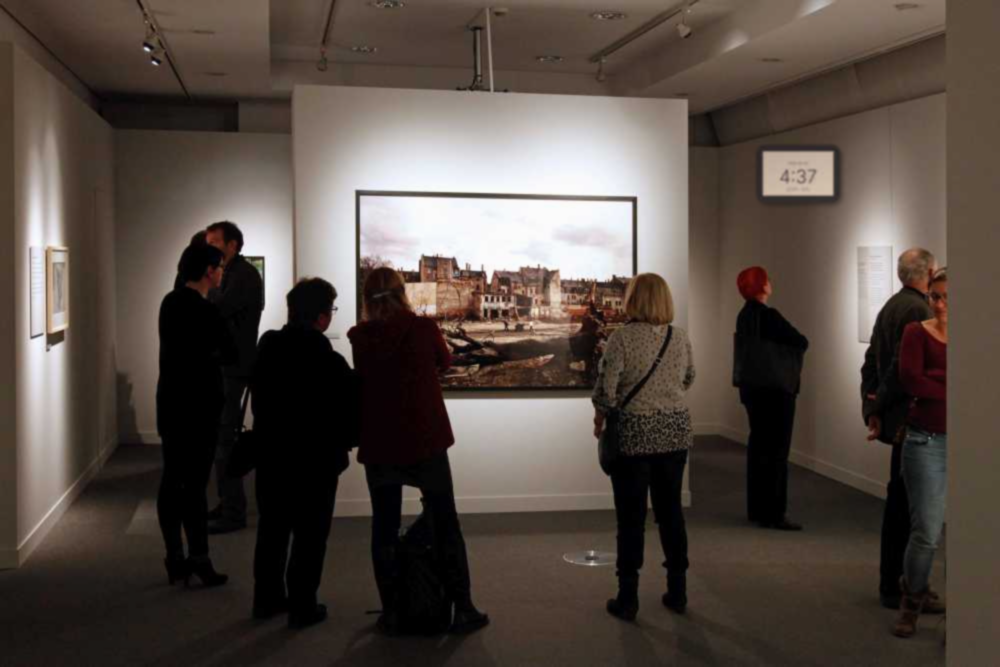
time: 4:37
